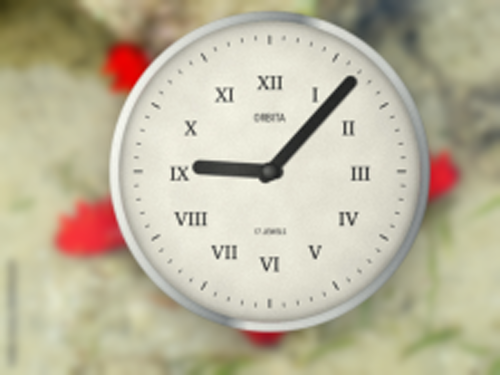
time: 9:07
